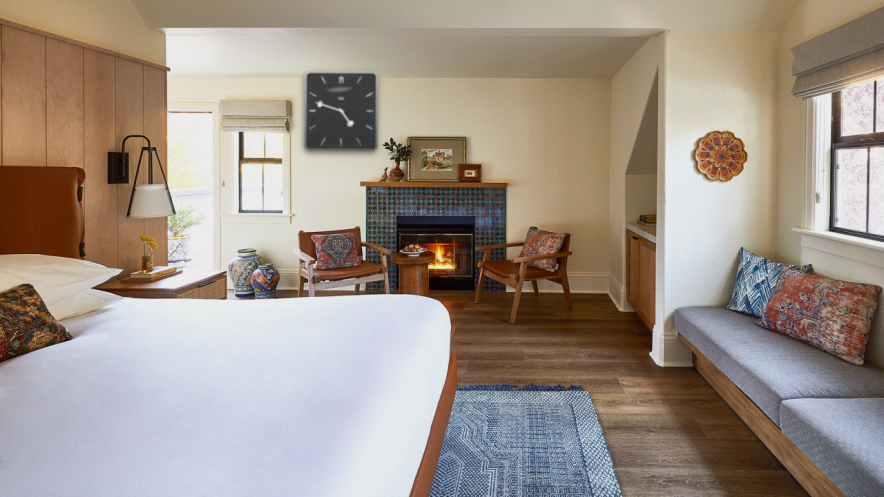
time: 4:48
